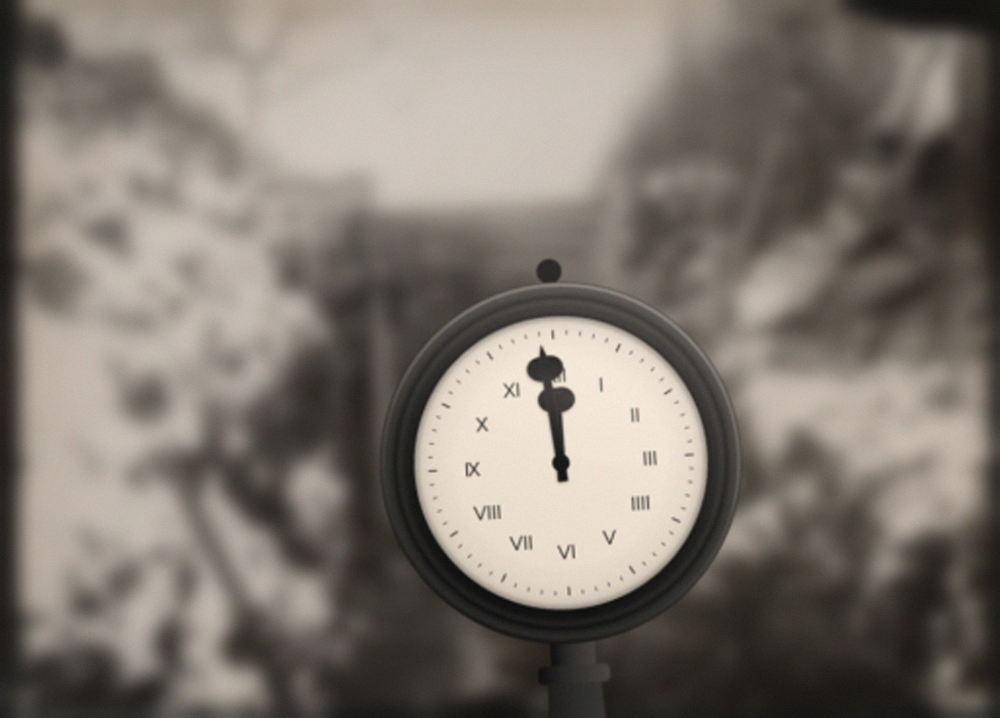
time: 11:59
